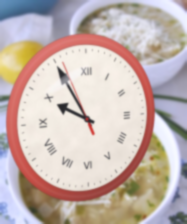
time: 9:54:56
